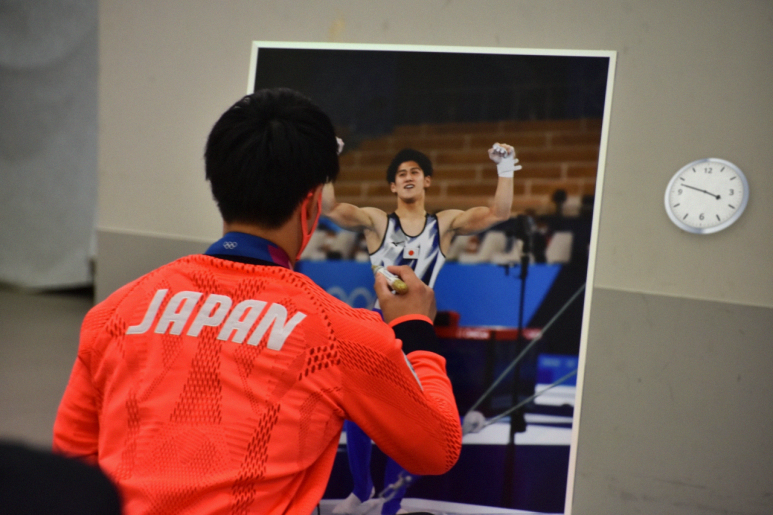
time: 3:48
